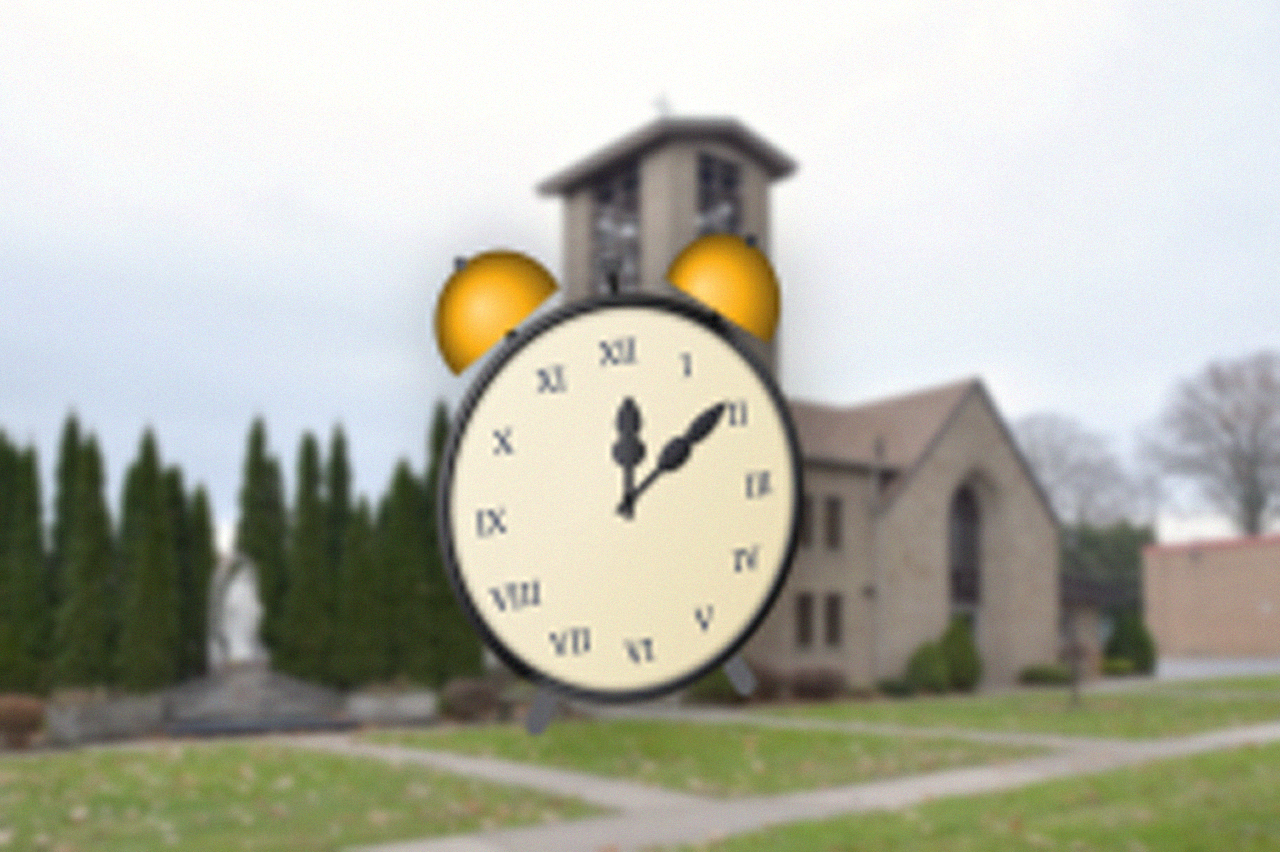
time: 12:09
